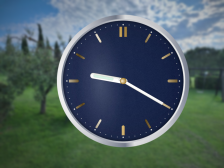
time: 9:20
